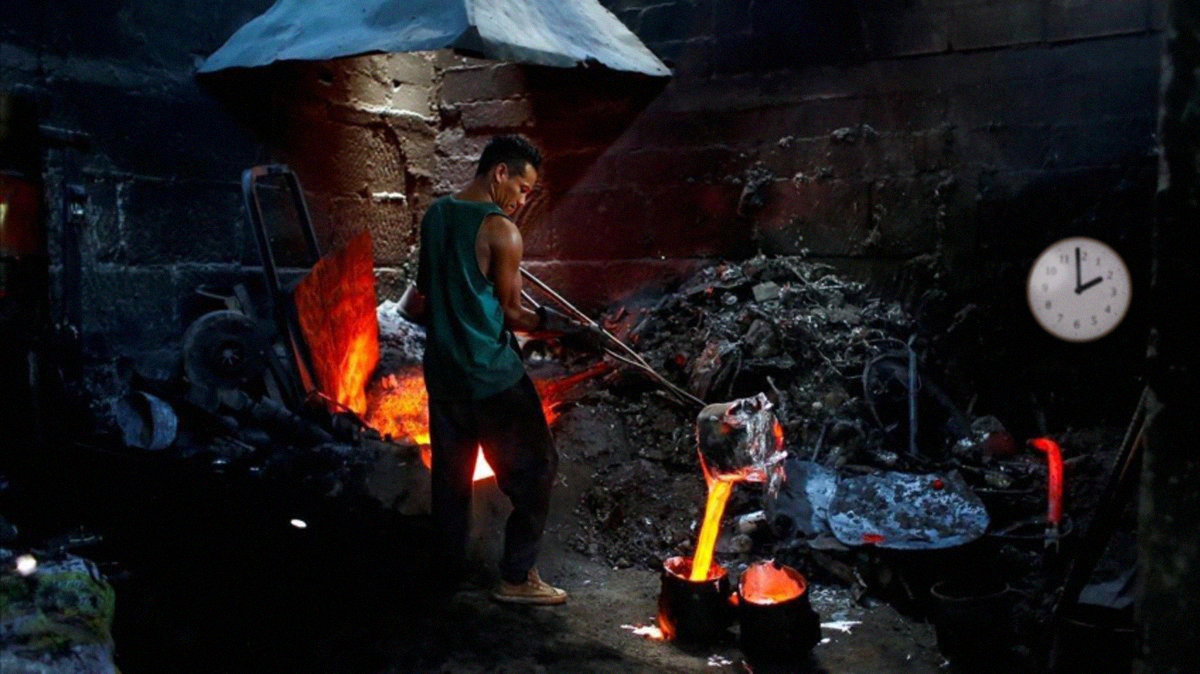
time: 1:59
